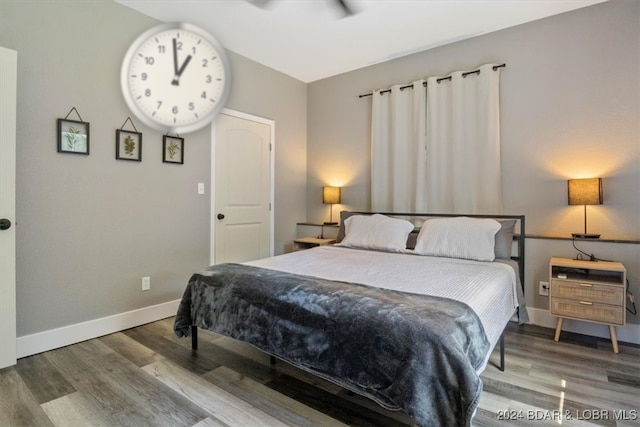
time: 12:59
